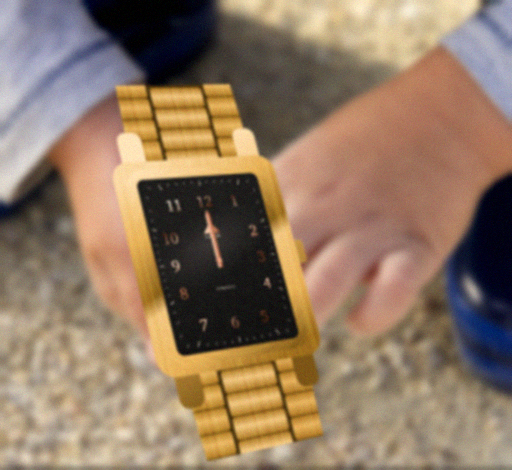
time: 12:00
